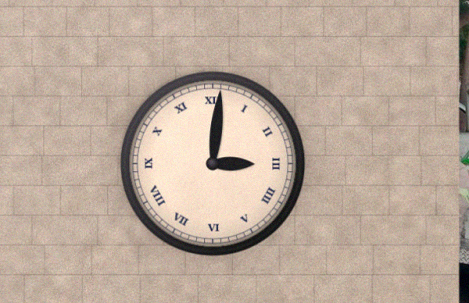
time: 3:01
